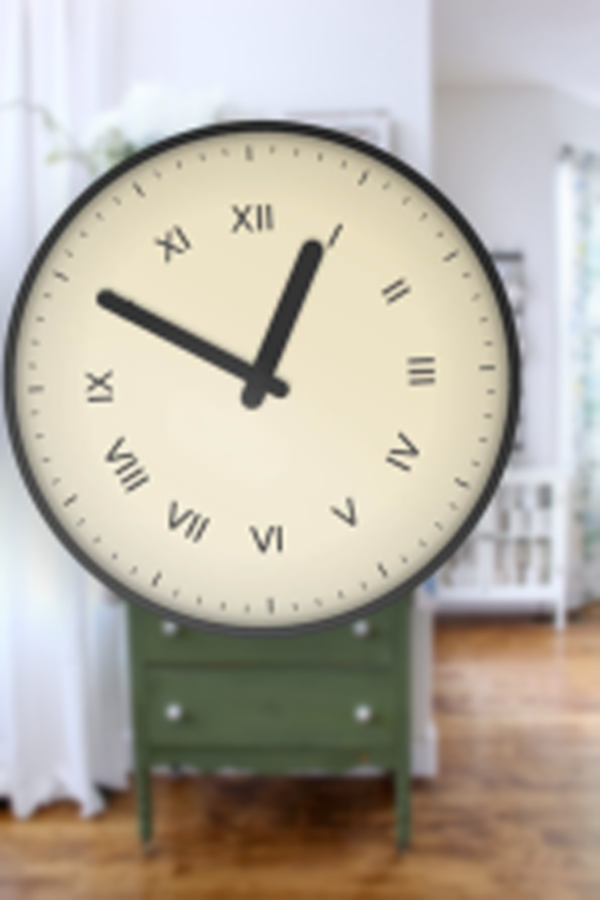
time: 12:50
